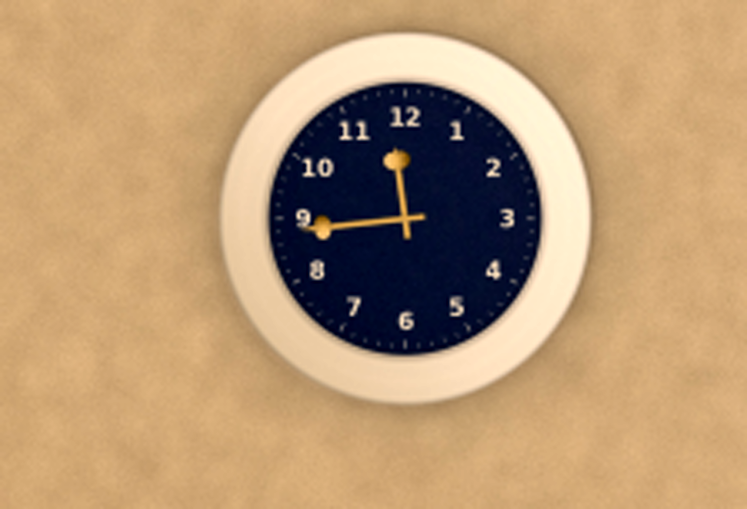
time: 11:44
